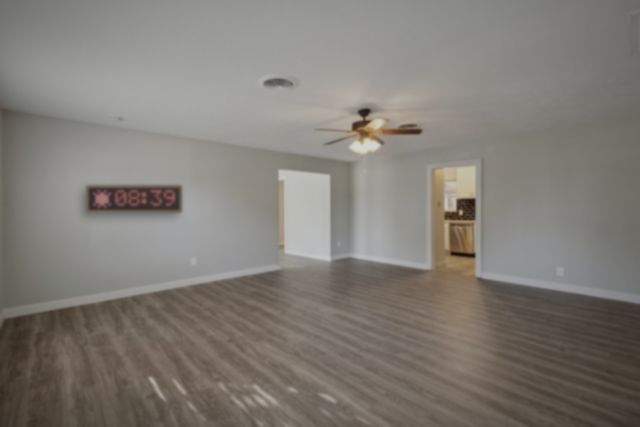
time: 8:39
